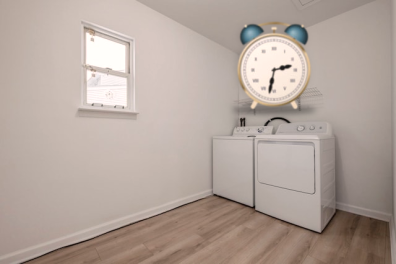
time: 2:32
